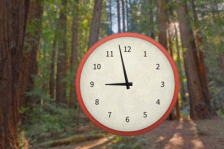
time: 8:58
